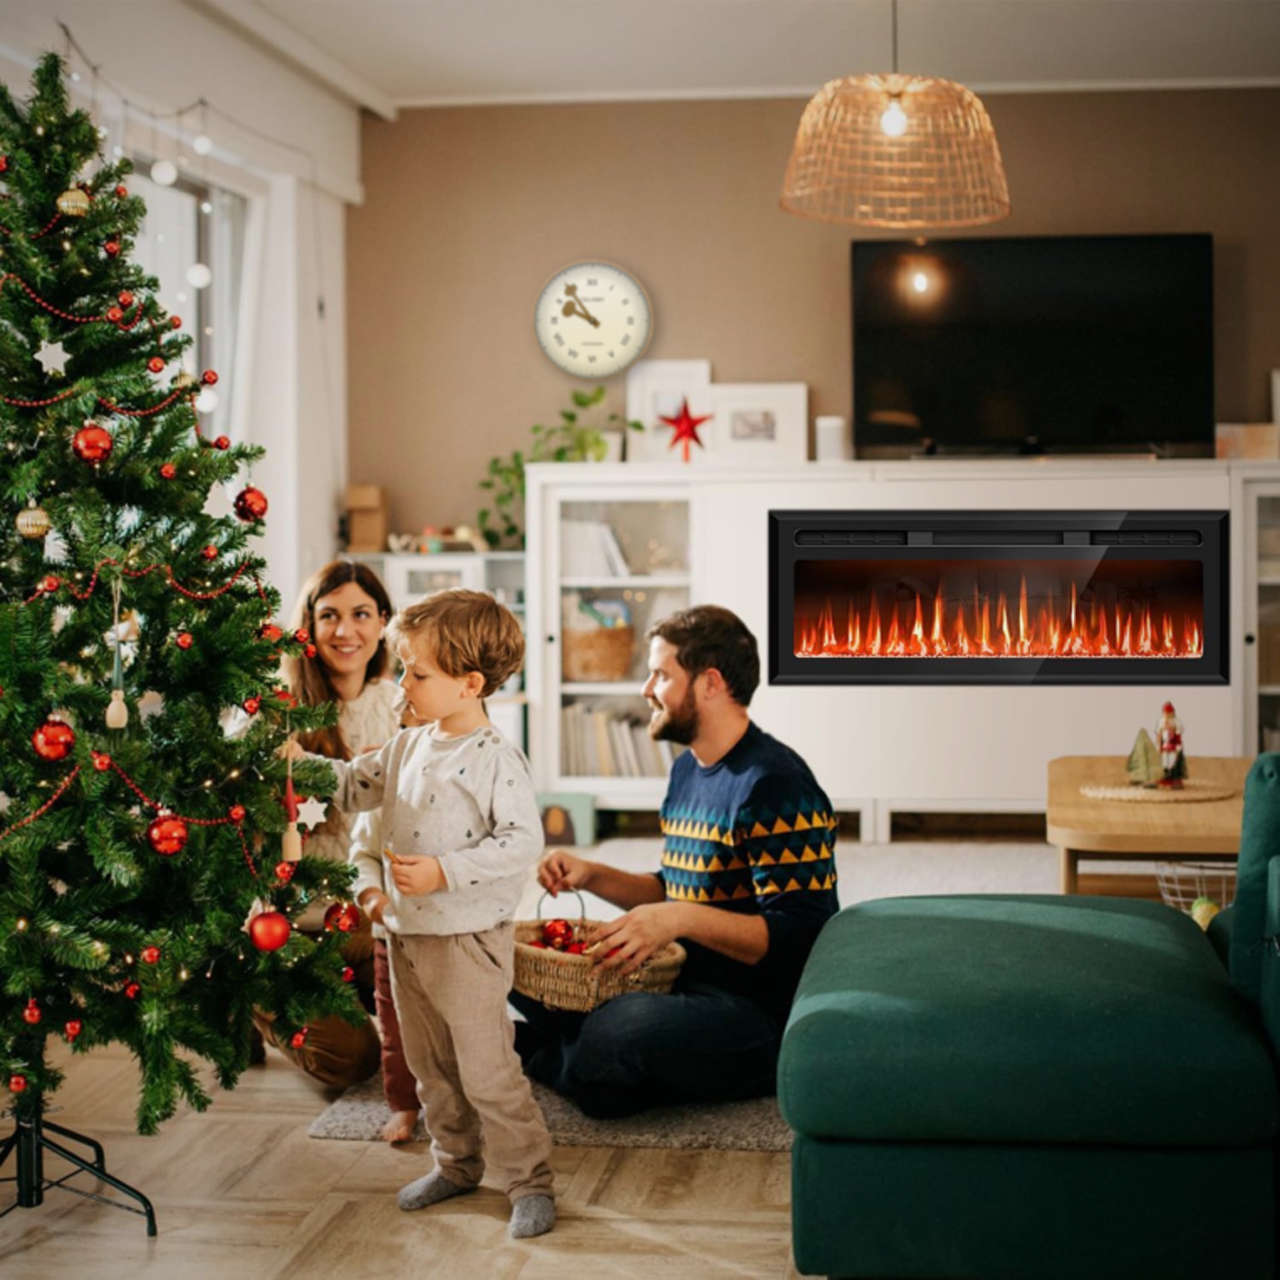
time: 9:54
